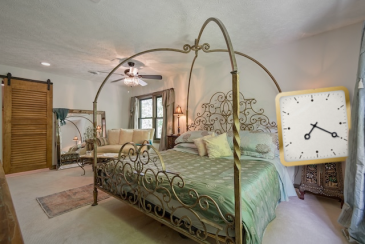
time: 7:20
